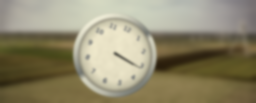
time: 3:16
